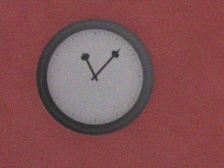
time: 11:07
